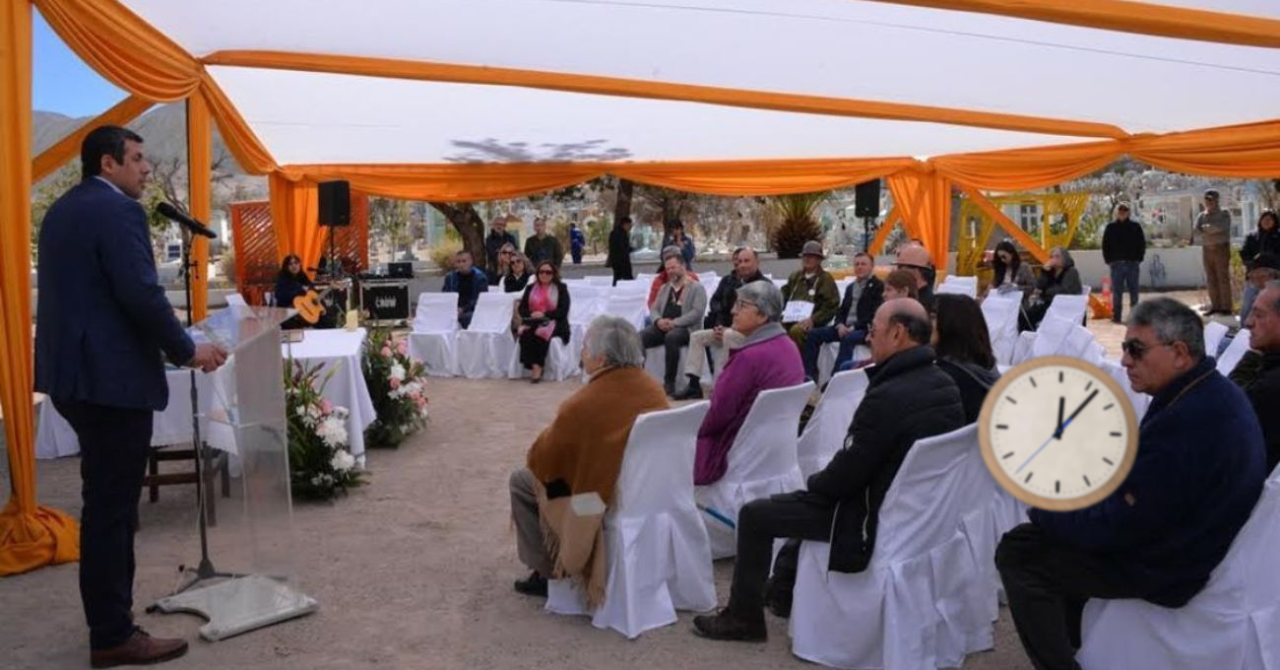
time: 12:06:37
